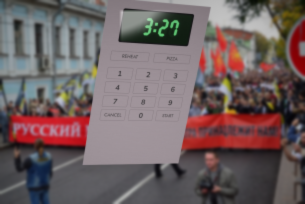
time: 3:27
